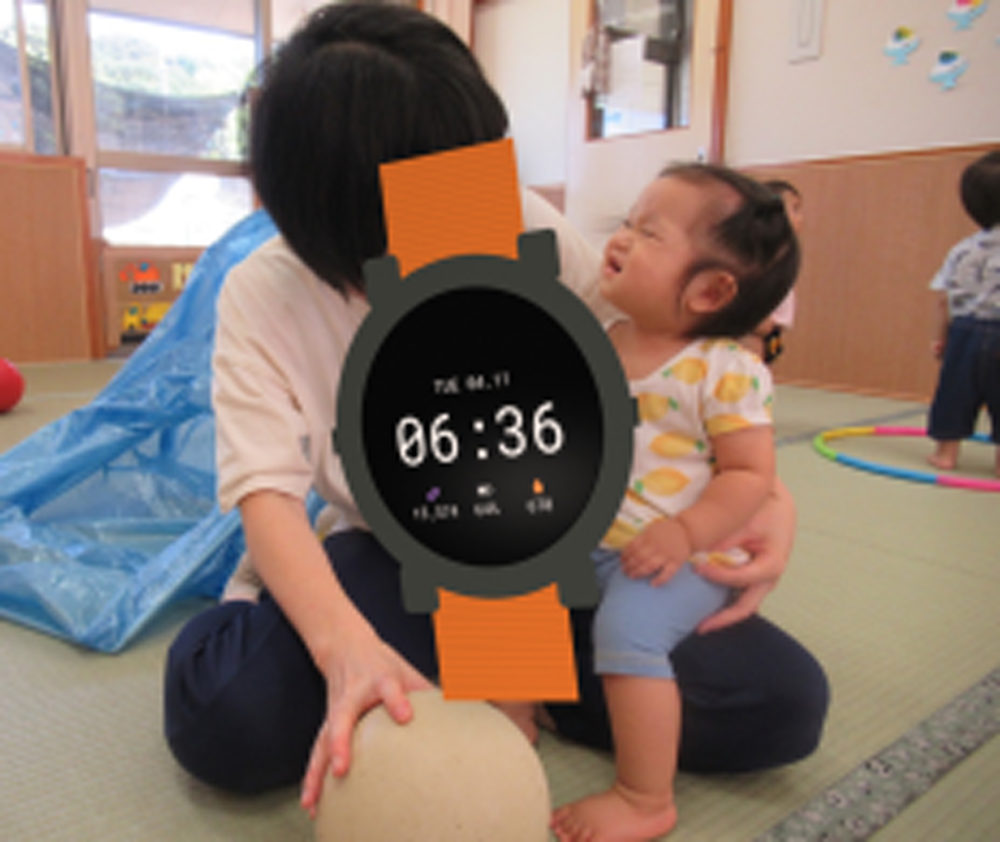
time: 6:36
